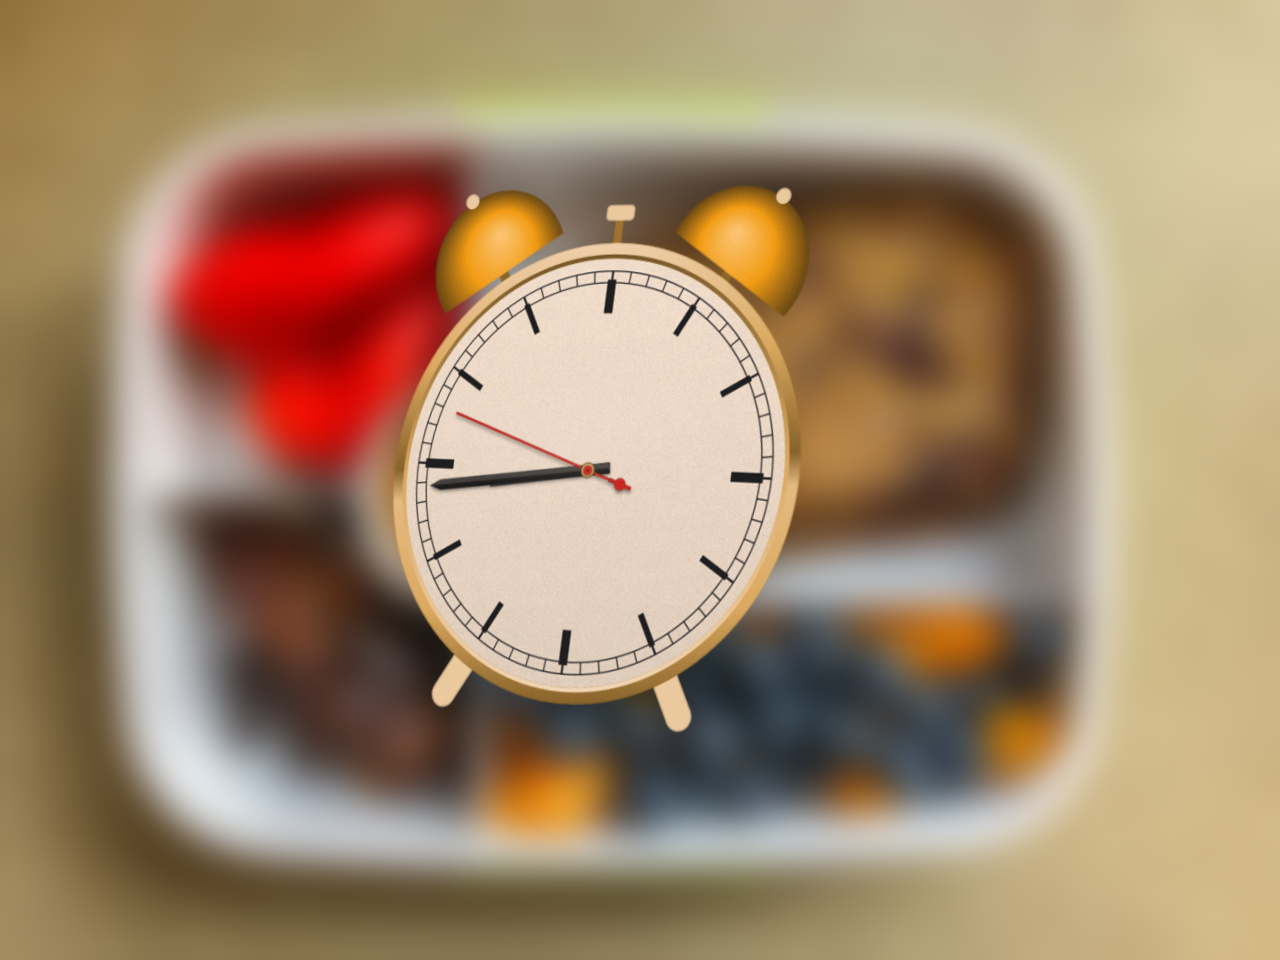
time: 8:43:48
